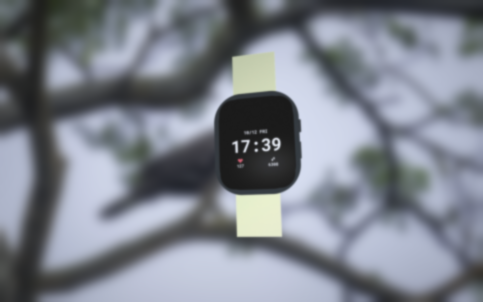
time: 17:39
